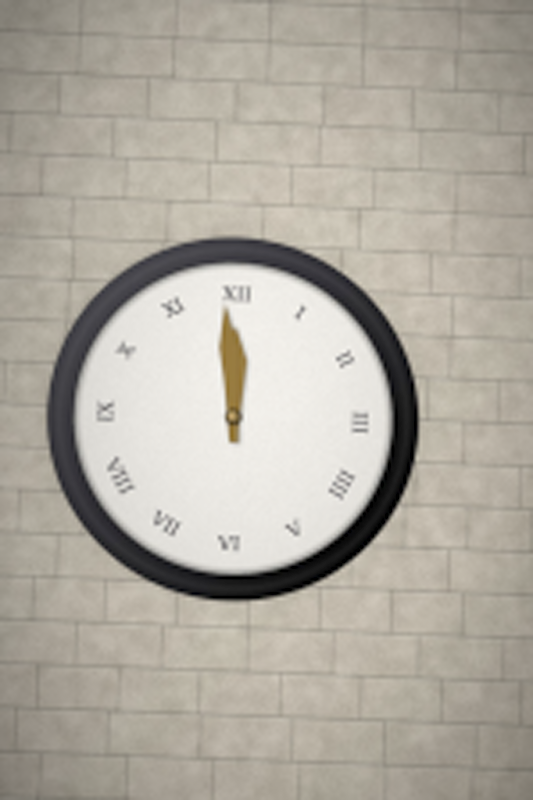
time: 11:59
